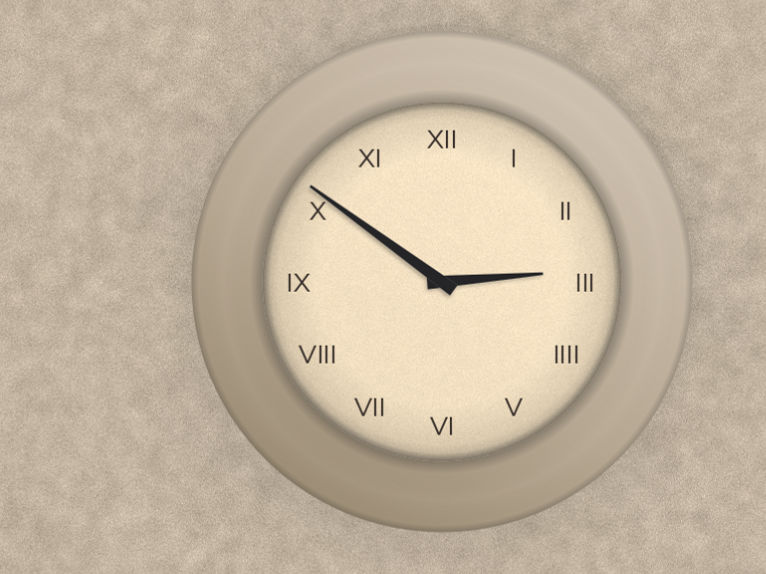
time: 2:51
